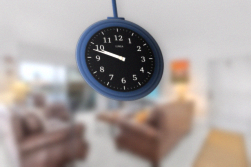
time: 9:48
